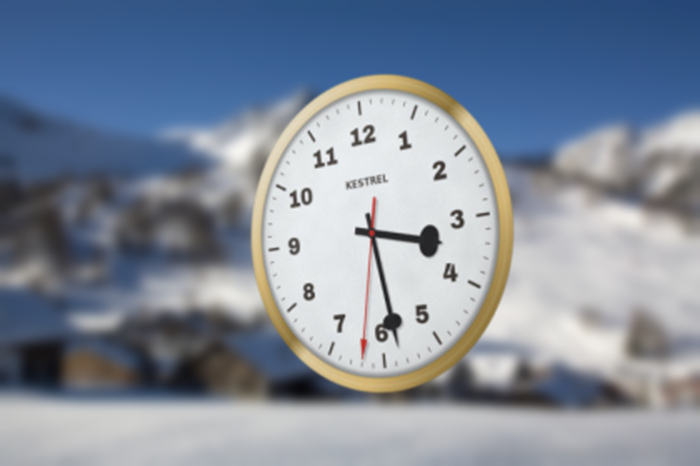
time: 3:28:32
